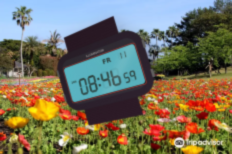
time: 8:46:59
